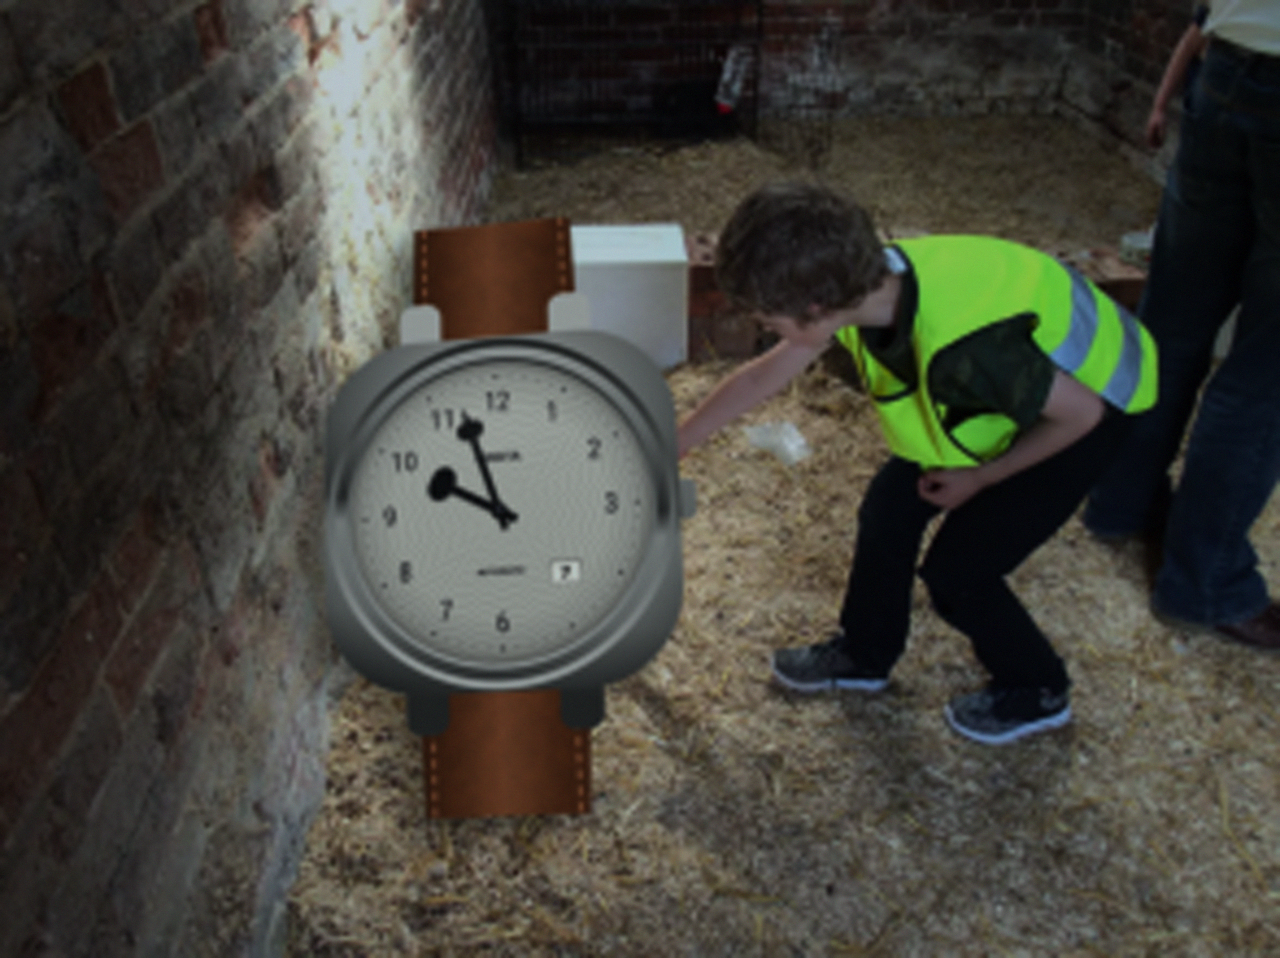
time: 9:57
